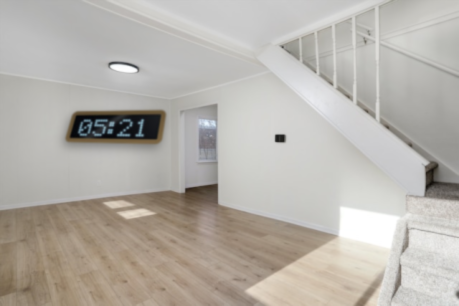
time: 5:21
